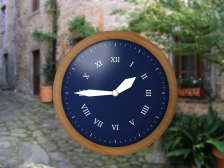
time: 1:45
